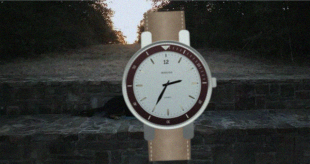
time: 2:35
